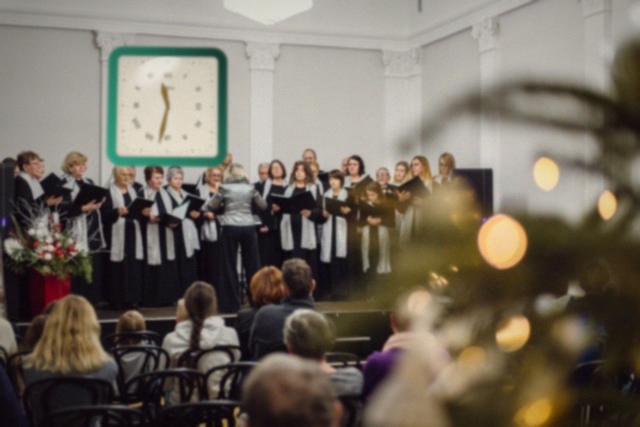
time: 11:32
